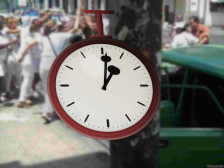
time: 1:01
